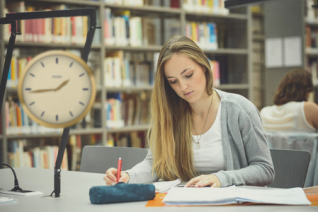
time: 1:44
